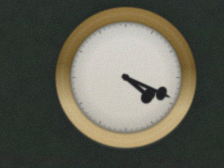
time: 4:19
